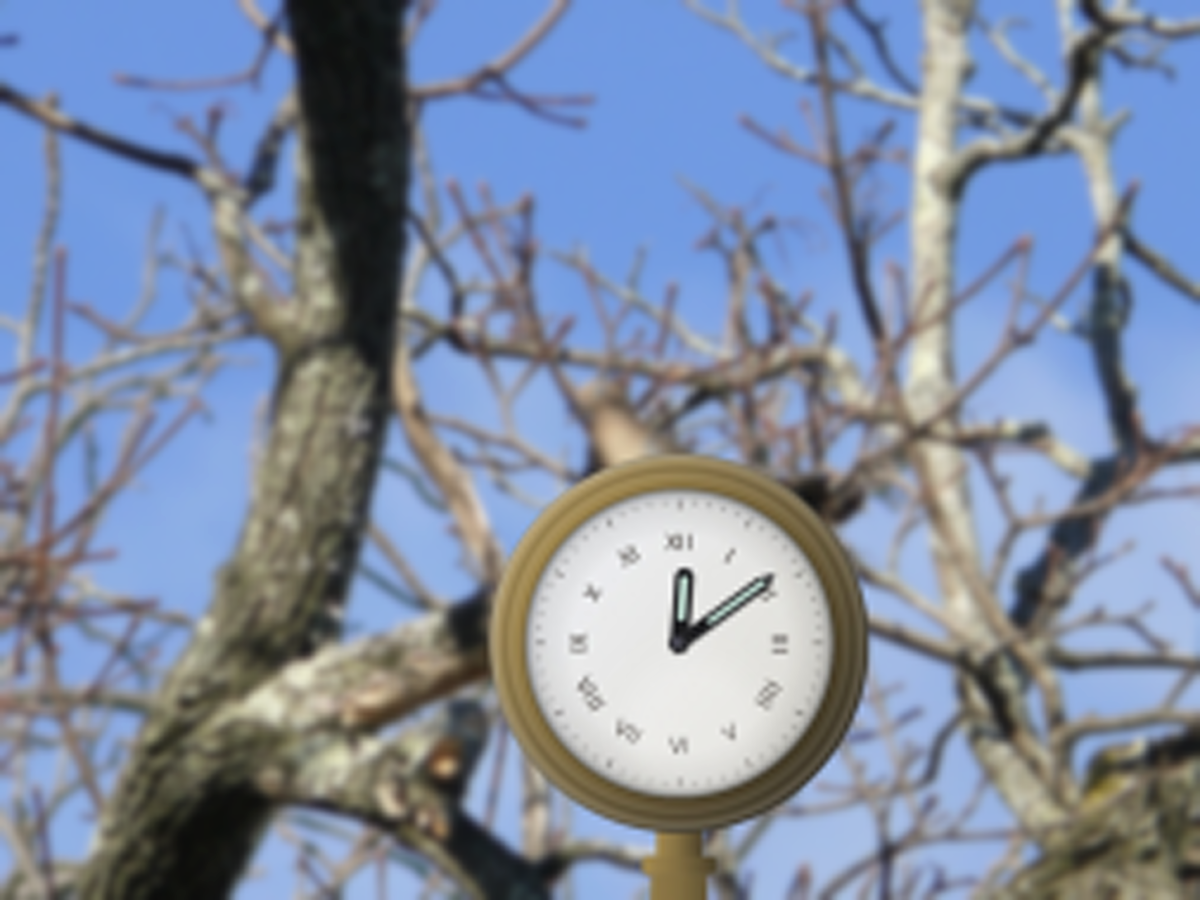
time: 12:09
